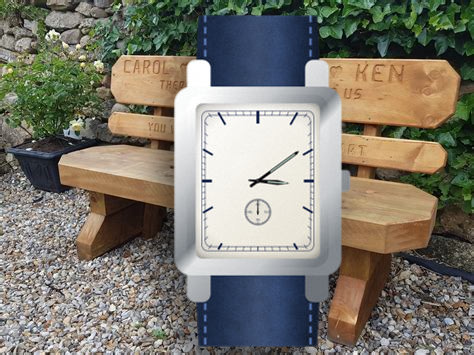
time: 3:09
